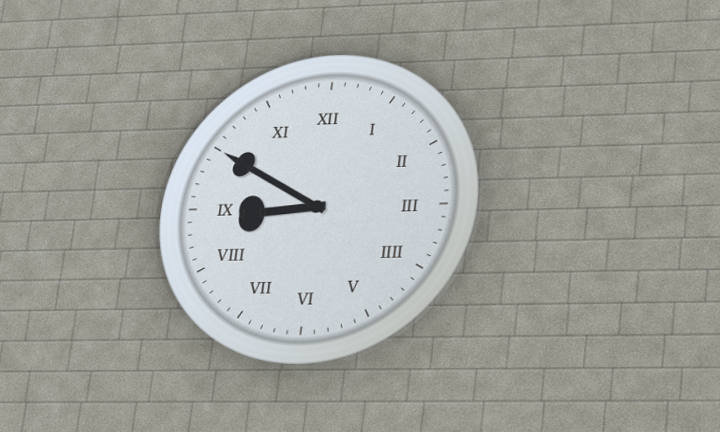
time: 8:50
